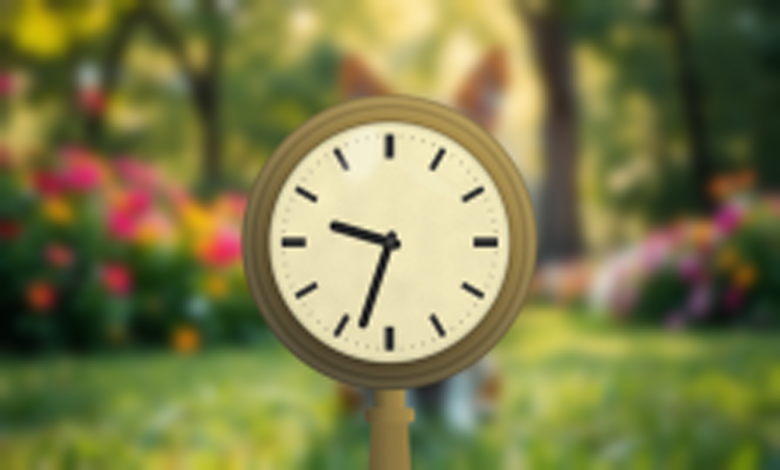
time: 9:33
